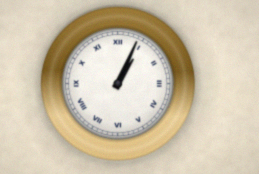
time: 1:04
